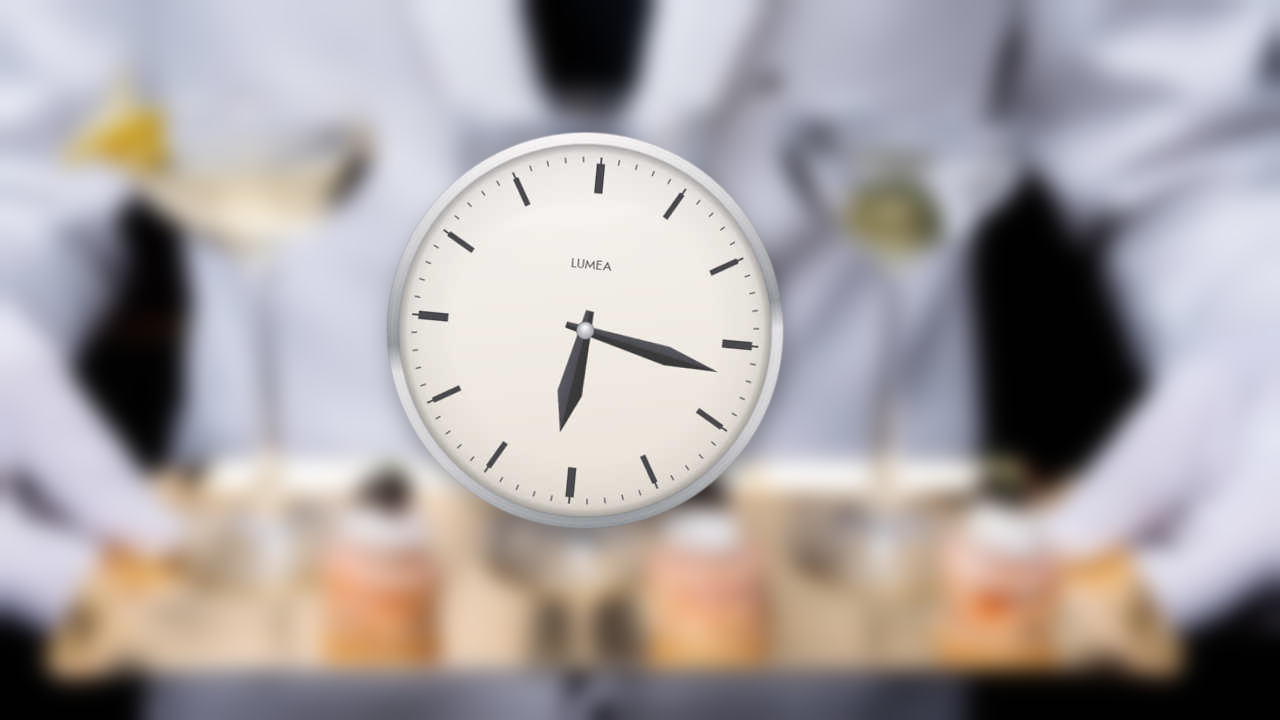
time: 6:17
